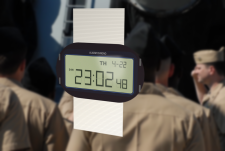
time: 23:02:48
